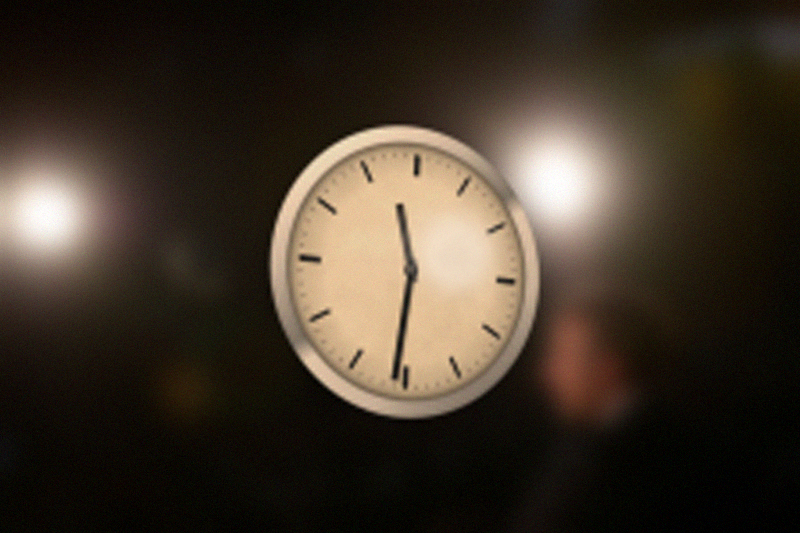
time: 11:31
